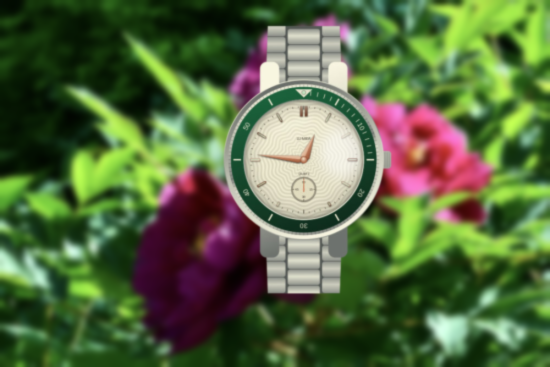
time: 12:46
